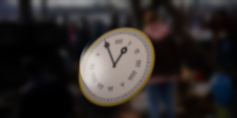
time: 12:55
